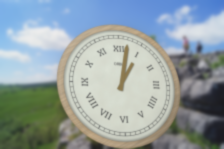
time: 1:02
